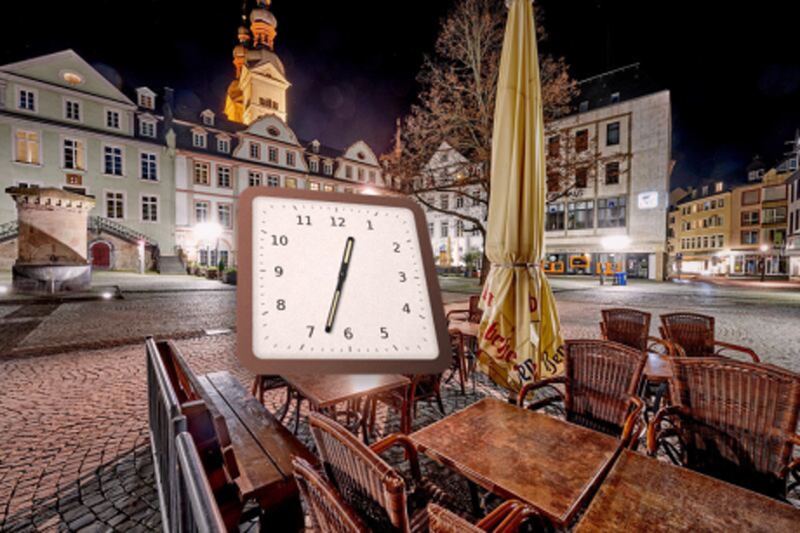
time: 12:33
